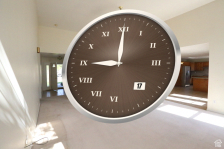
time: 9:00
